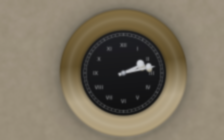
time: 2:13
